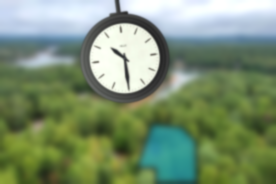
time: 10:30
